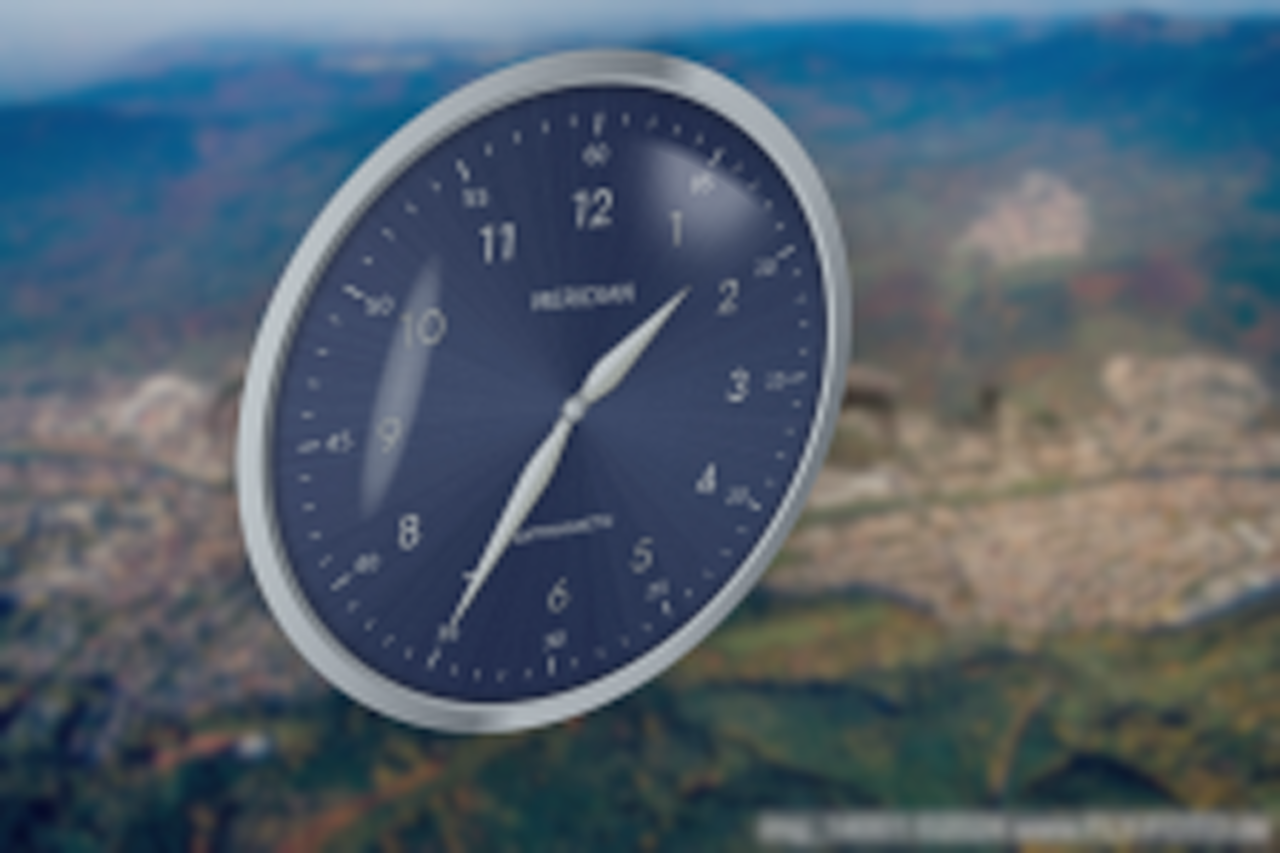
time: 1:35
